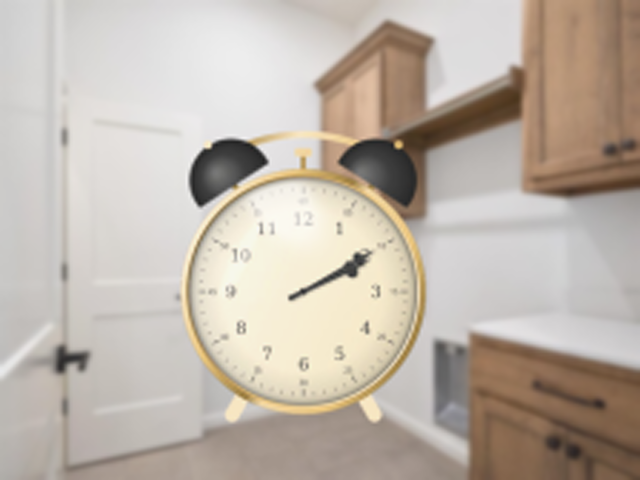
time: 2:10
